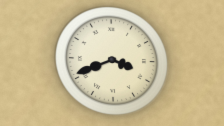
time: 3:41
